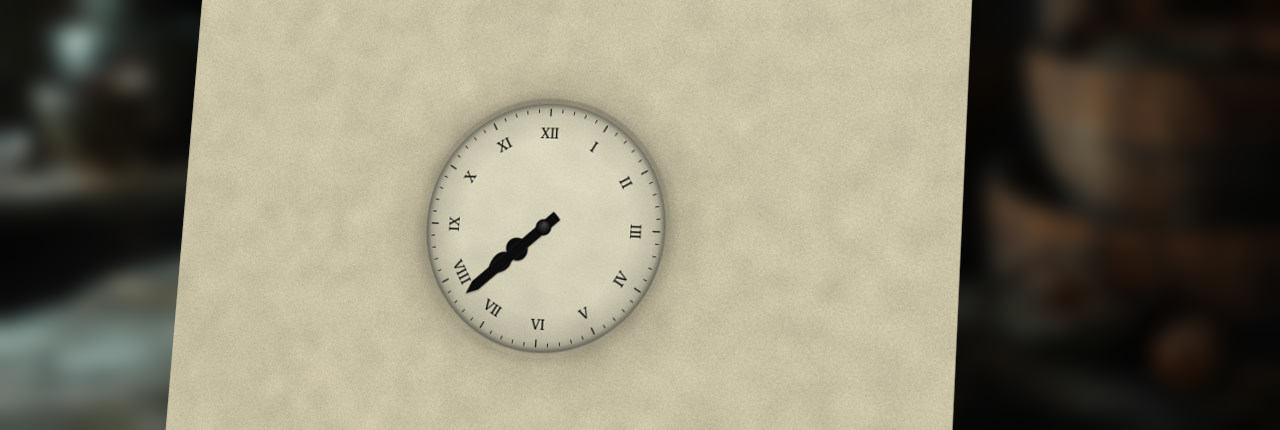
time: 7:38
